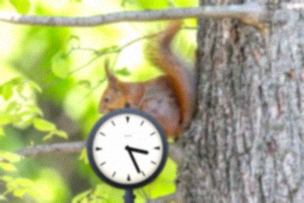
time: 3:26
